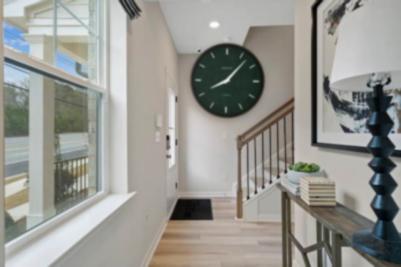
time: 8:07
